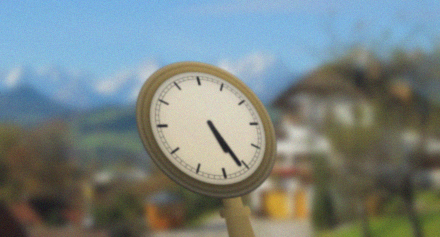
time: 5:26
